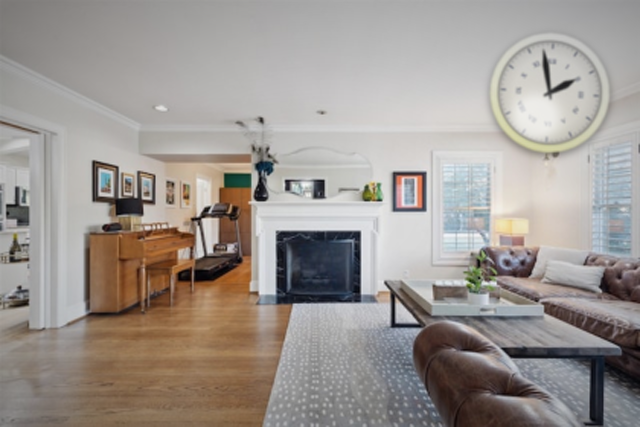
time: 1:58
